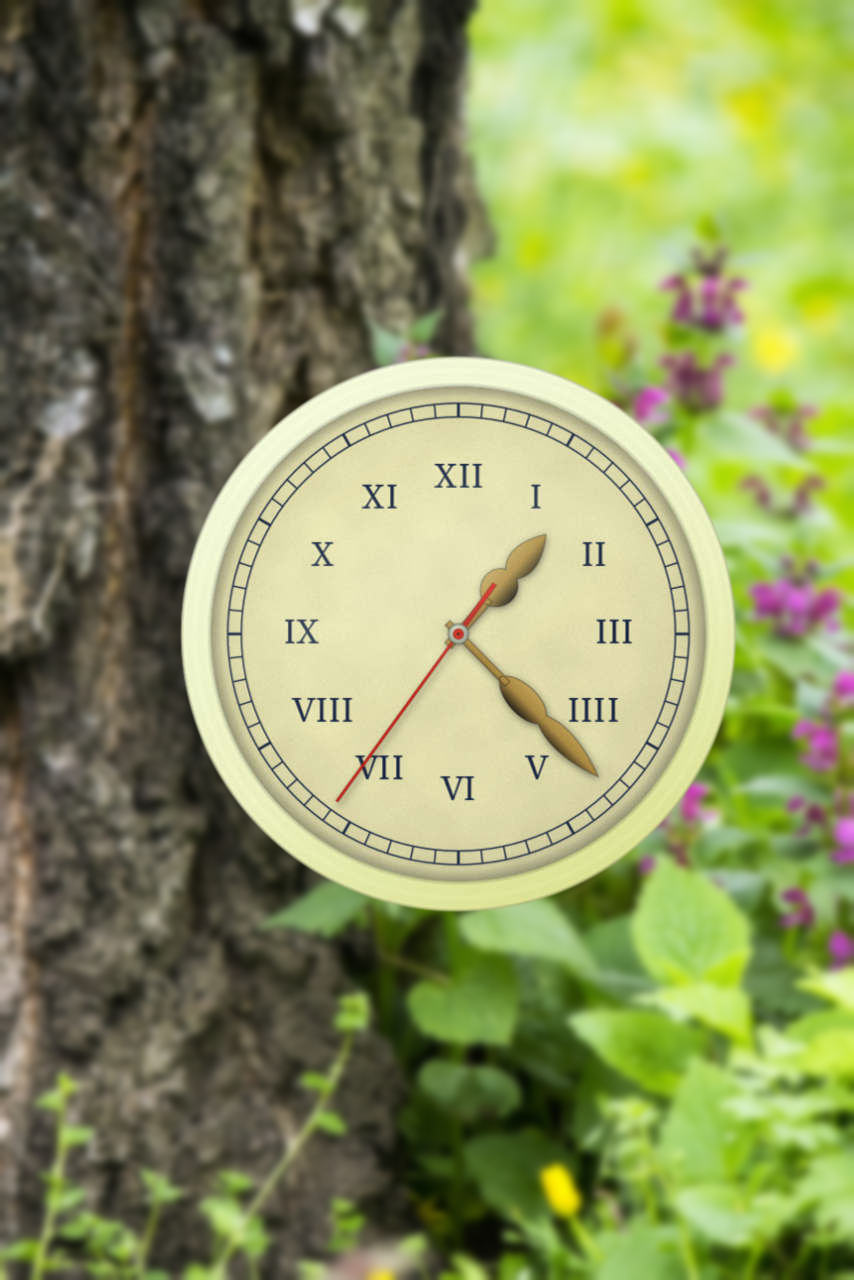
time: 1:22:36
